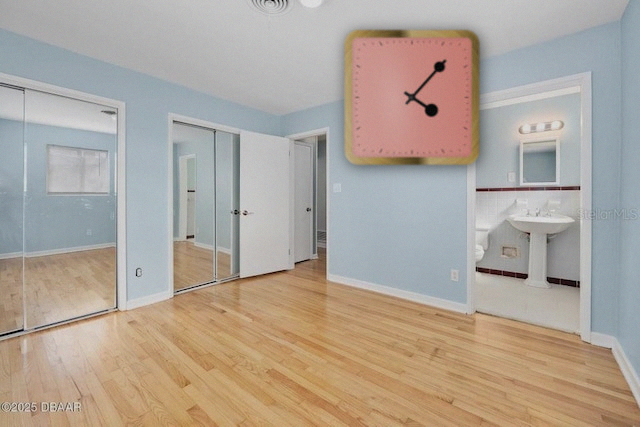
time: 4:07
